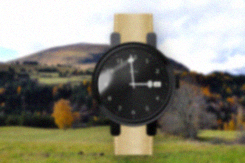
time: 2:59
